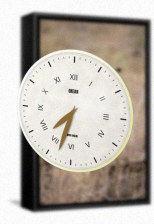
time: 7:33
